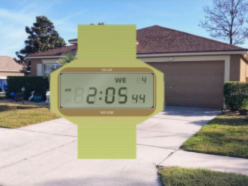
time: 2:05:44
